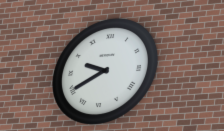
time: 9:40
